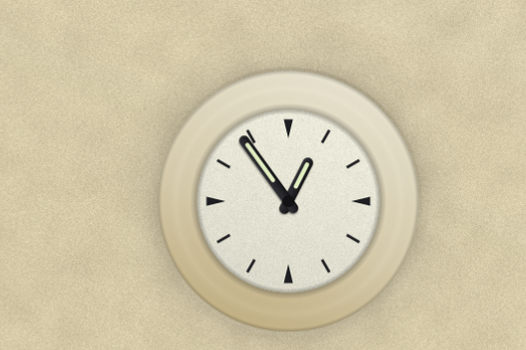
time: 12:54
